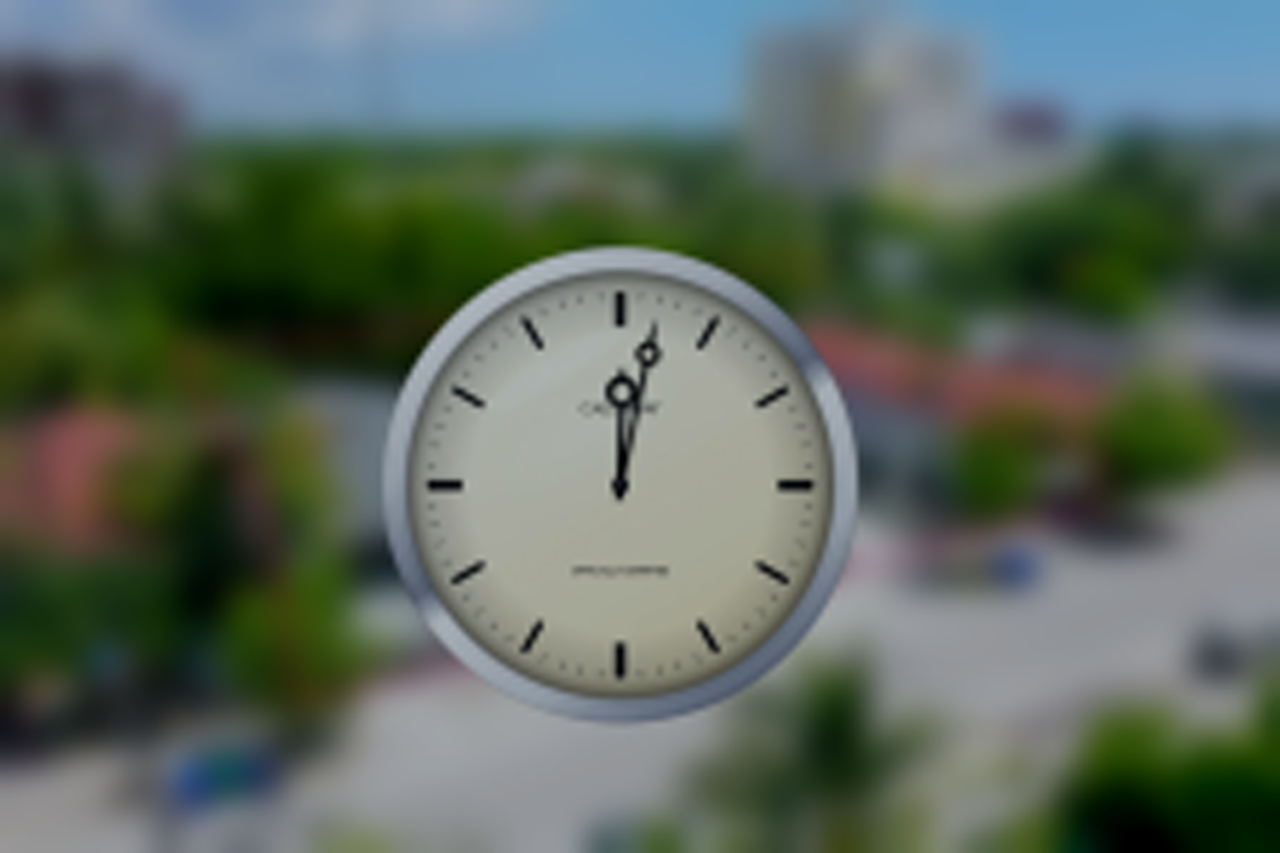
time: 12:02
